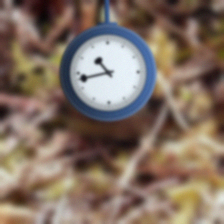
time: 10:43
